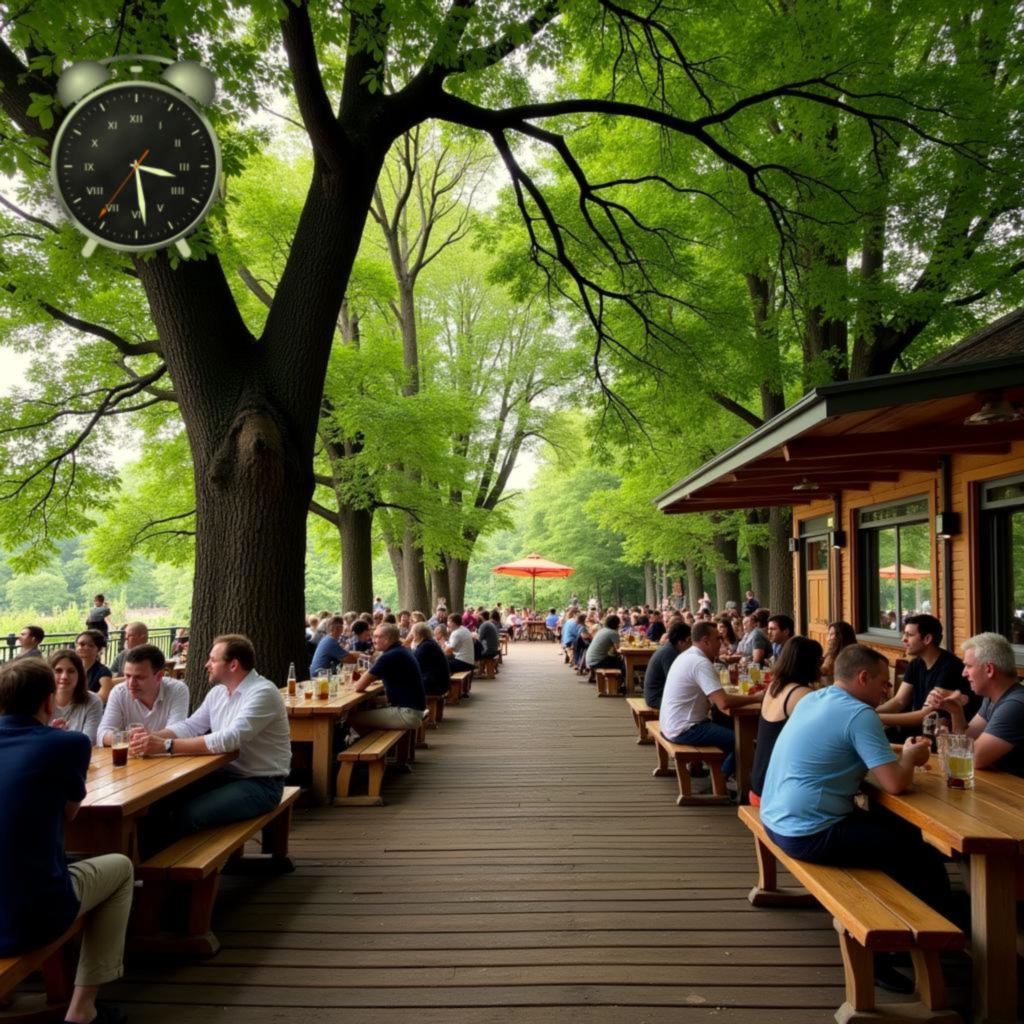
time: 3:28:36
